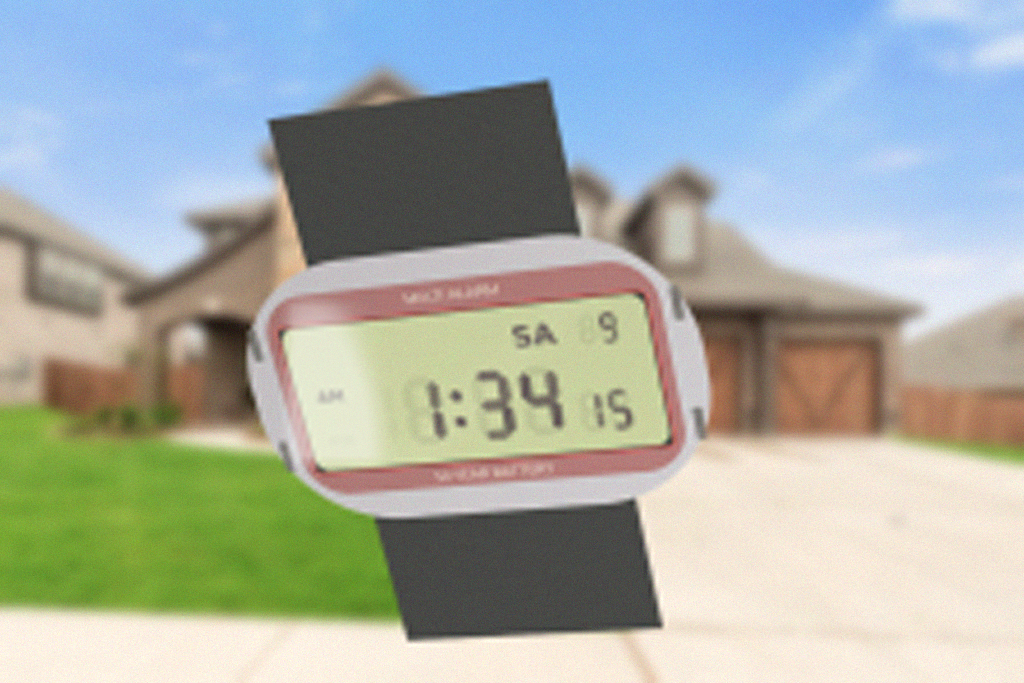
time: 1:34:15
